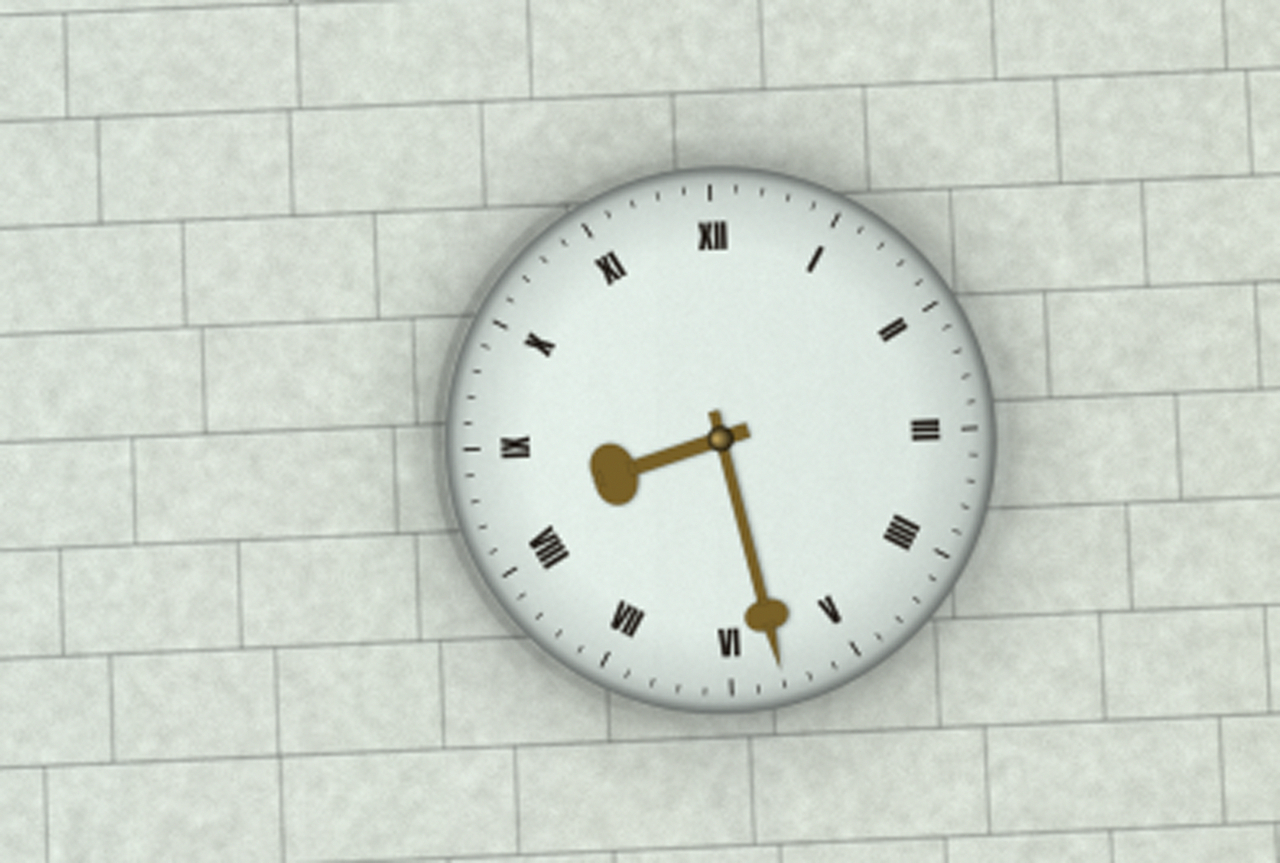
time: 8:28
